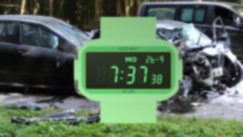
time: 7:37
